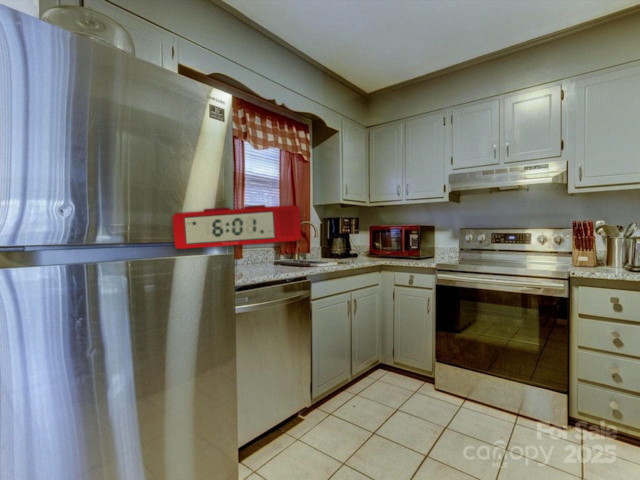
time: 6:01
